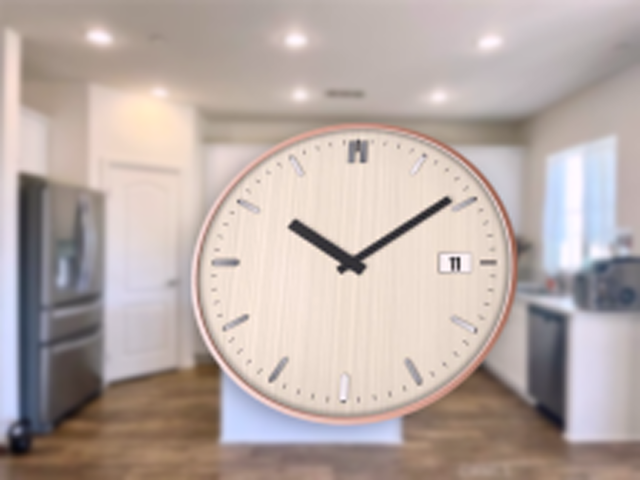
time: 10:09
